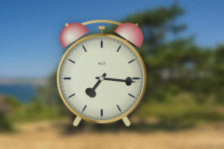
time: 7:16
